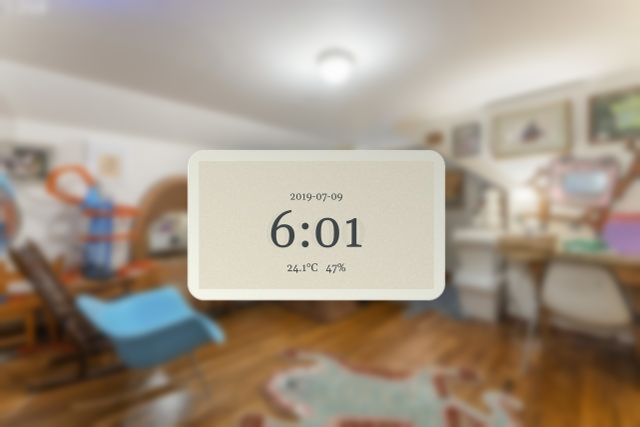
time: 6:01
